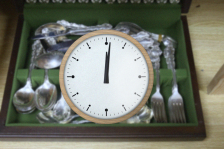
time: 12:01
